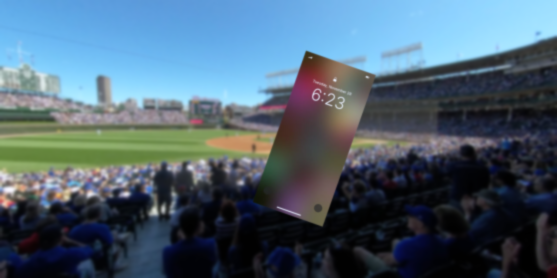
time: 6:23
